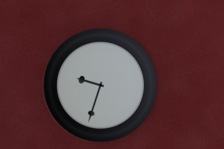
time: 9:33
